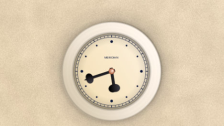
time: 5:42
